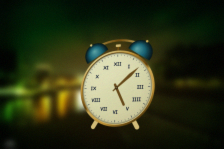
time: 5:08
